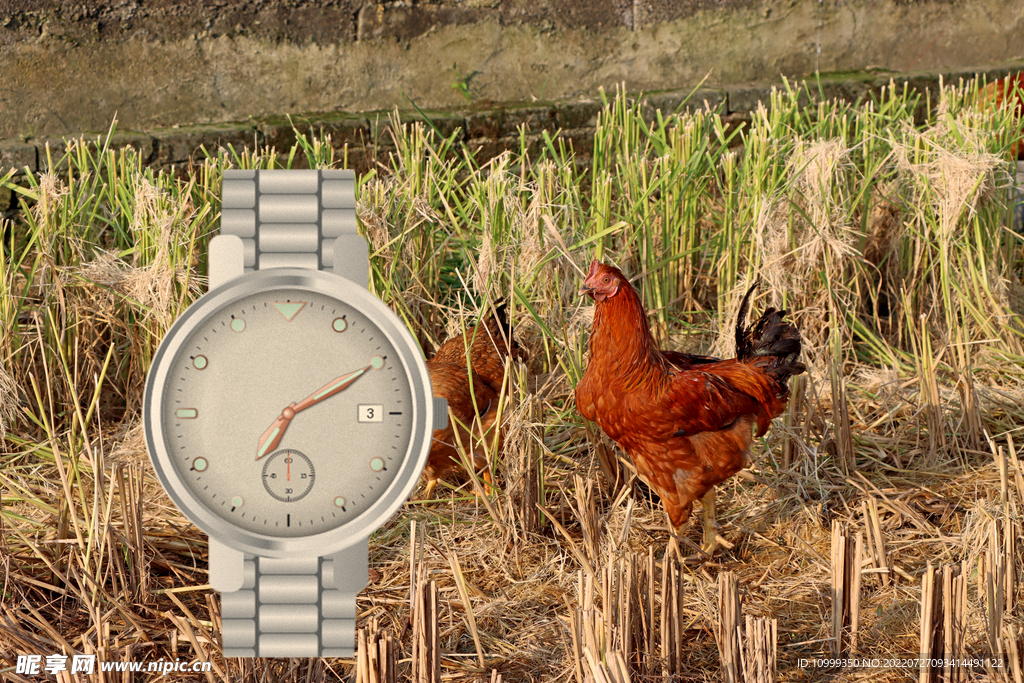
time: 7:10
